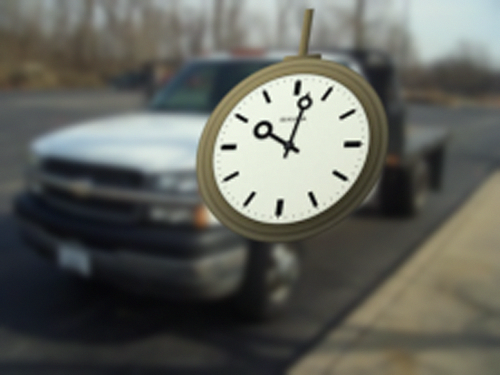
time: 10:02
